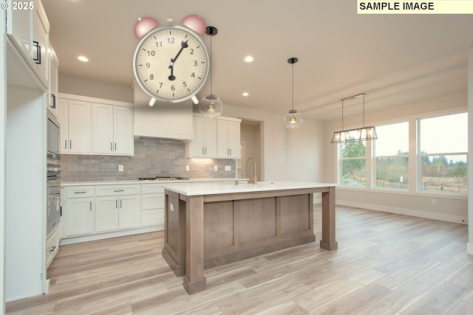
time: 6:06
